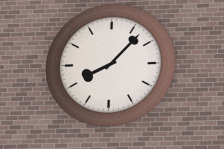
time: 8:07
